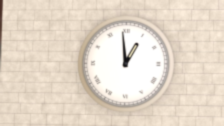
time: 12:59
